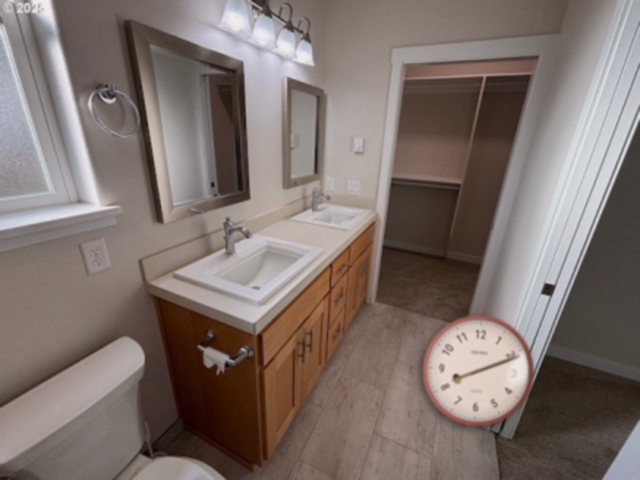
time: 8:11
